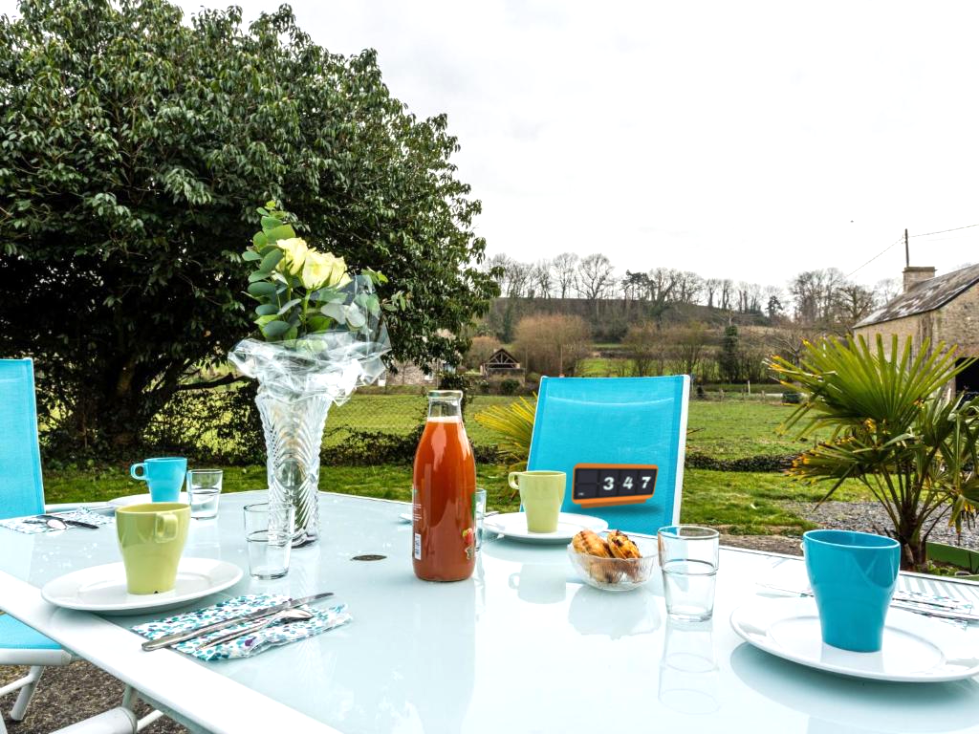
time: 3:47
